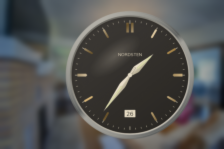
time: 1:36
